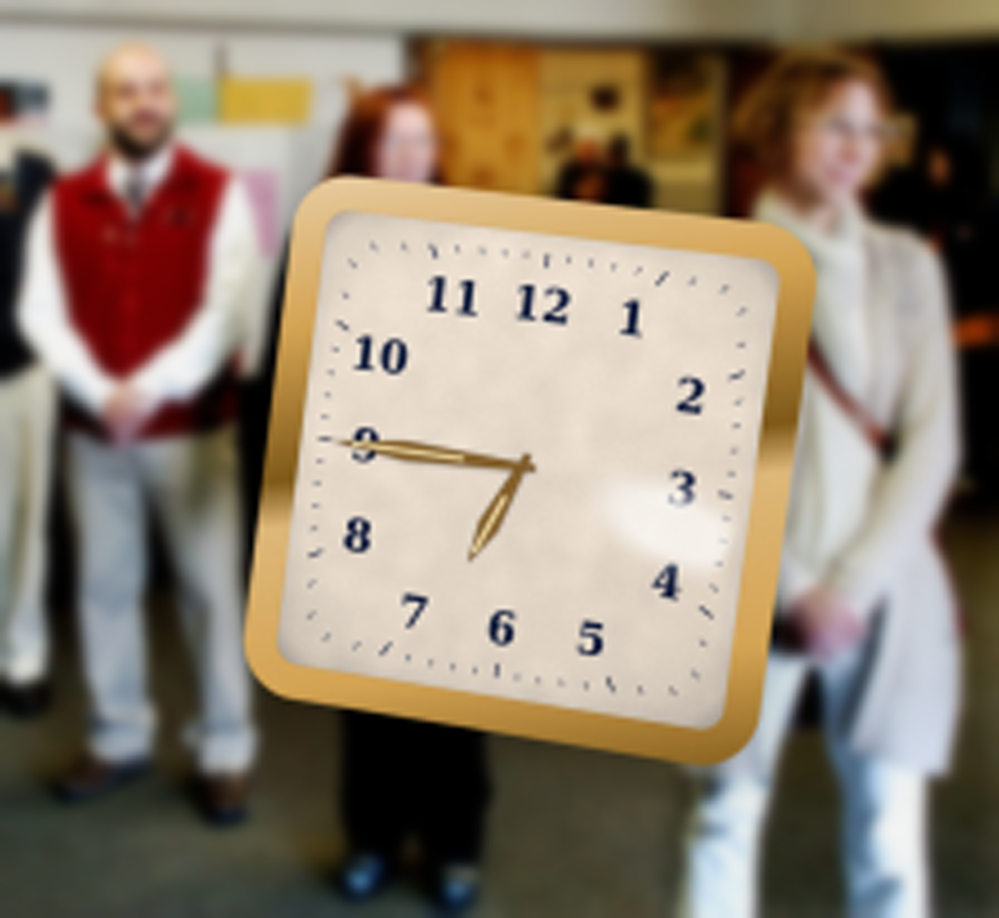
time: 6:45
